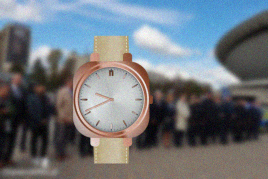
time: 9:41
